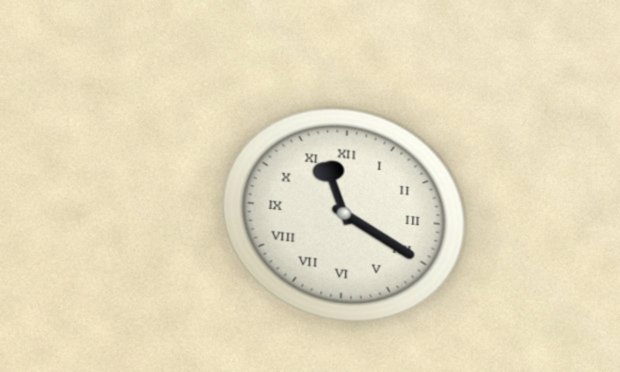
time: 11:20
